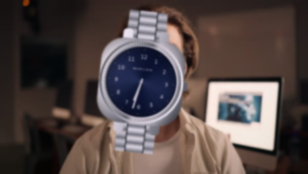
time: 6:32
